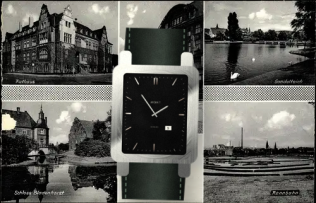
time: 1:54
